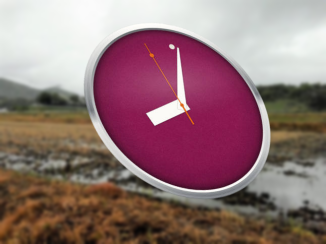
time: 8:00:56
